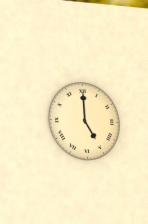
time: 5:00
